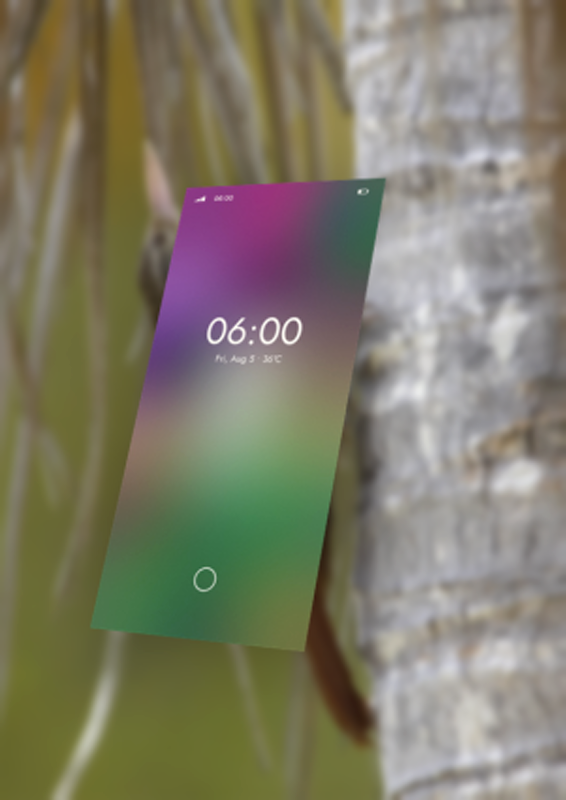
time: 6:00
